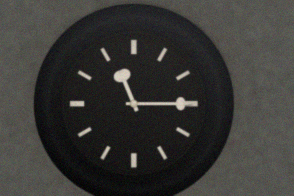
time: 11:15
